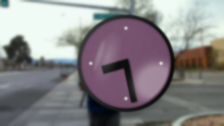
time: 8:28
